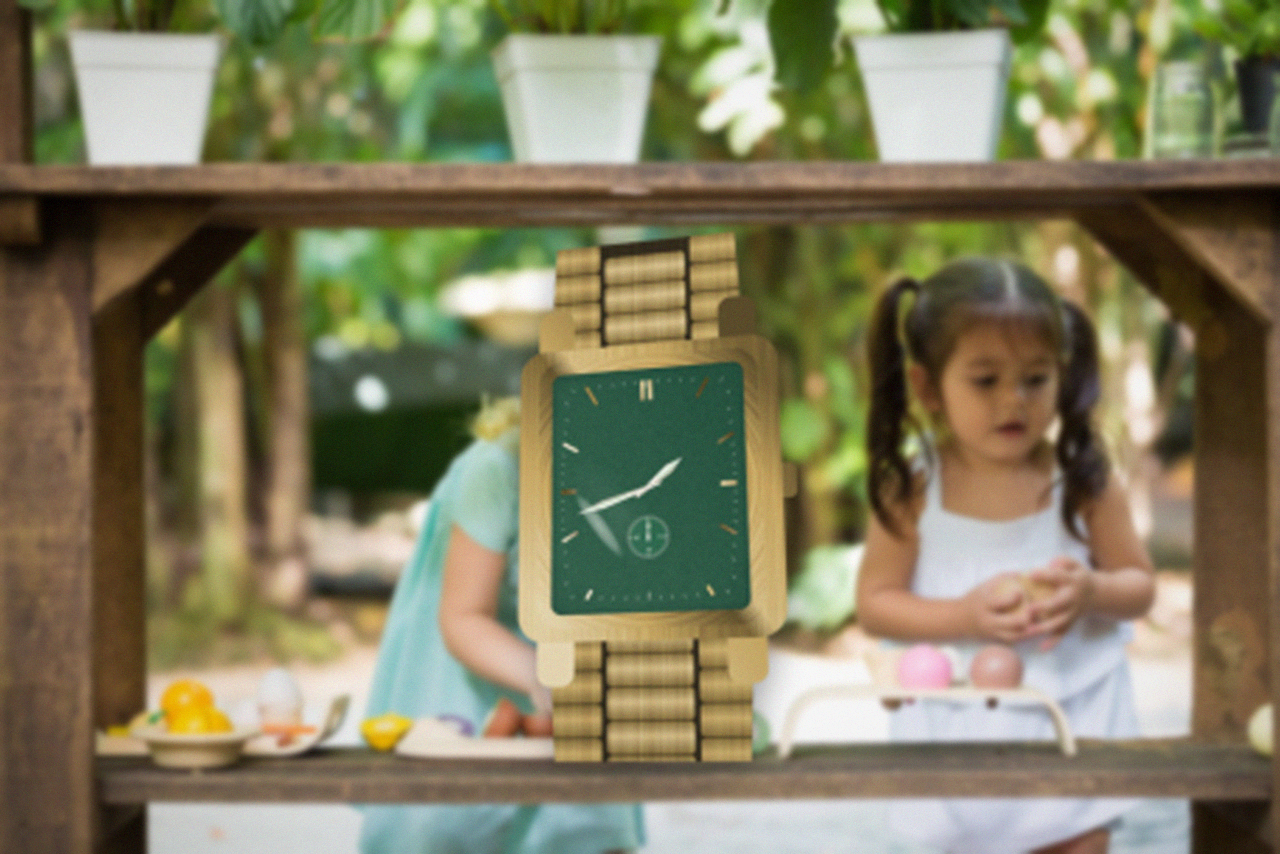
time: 1:42
